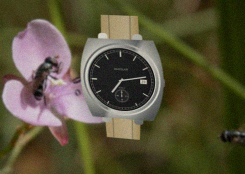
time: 7:13
